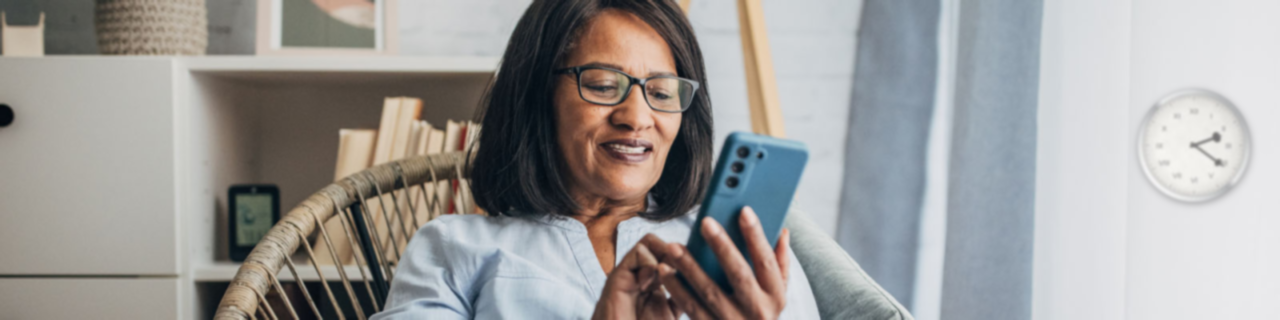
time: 2:21
